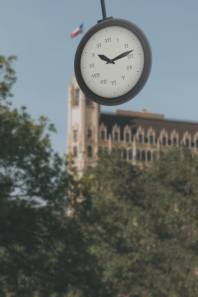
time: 10:13
